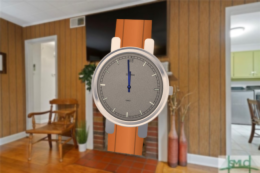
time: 11:59
